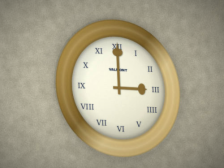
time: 3:00
